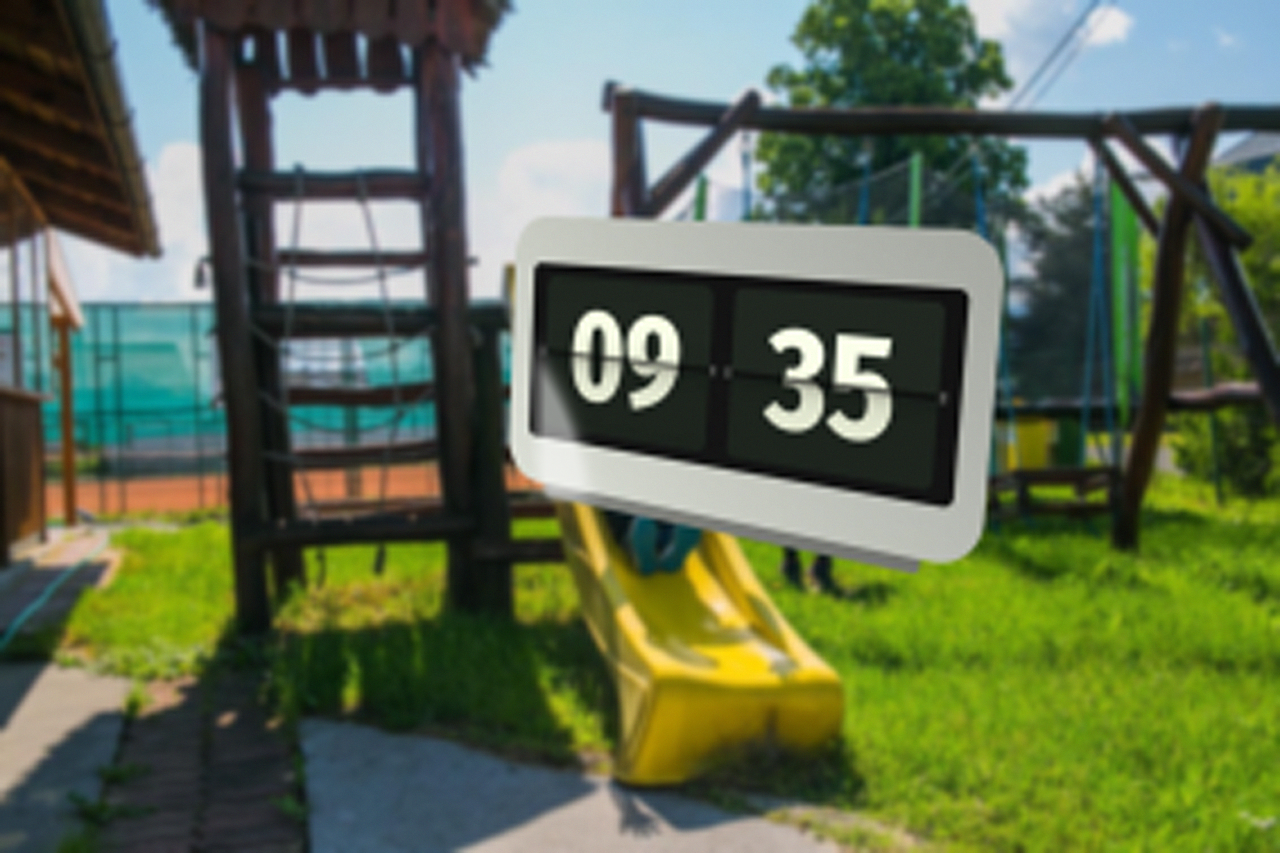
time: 9:35
